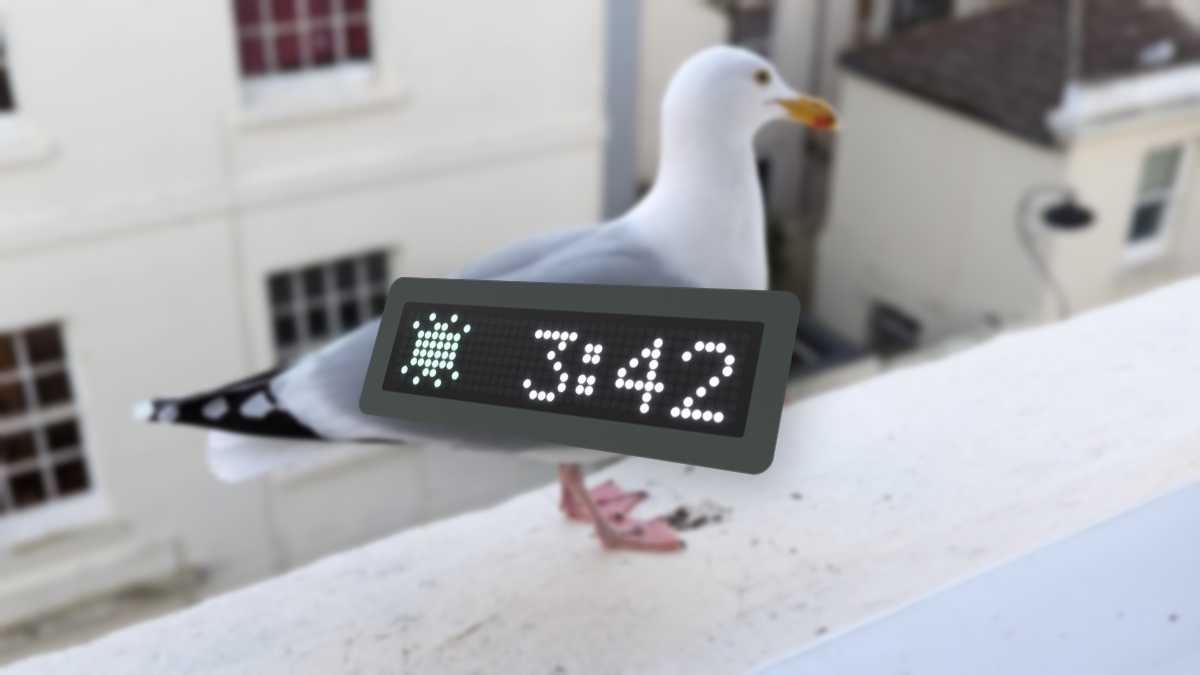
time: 3:42
